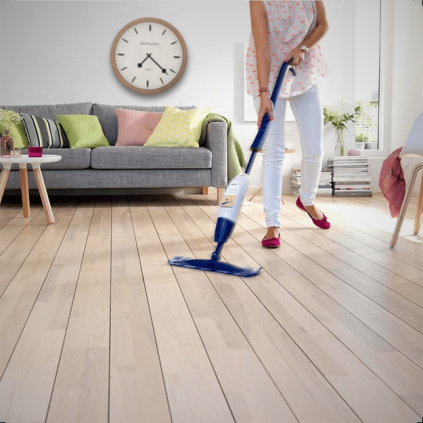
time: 7:22
